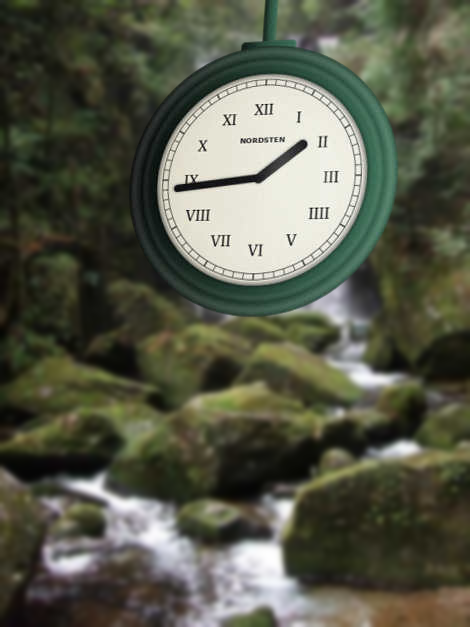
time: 1:44
